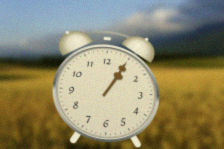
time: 1:05
